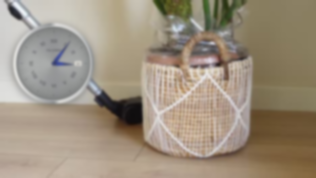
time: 3:06
